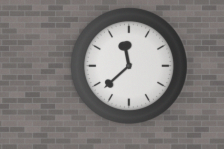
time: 11:38
